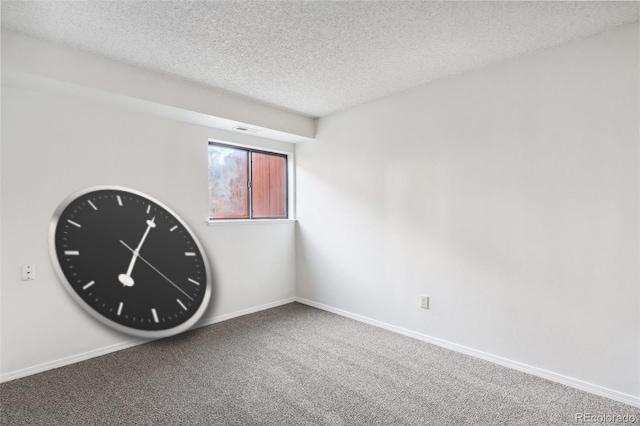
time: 7:06:23
